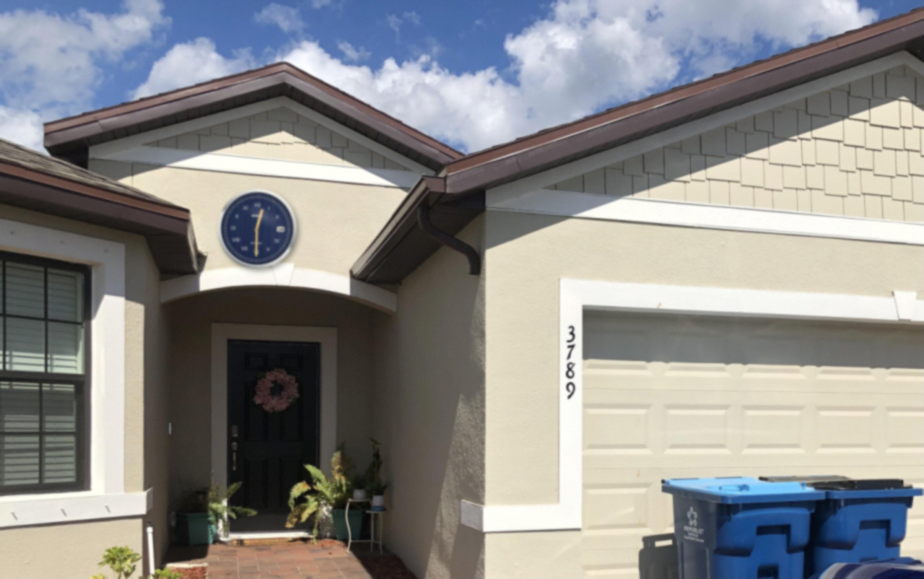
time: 12:30
